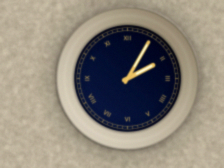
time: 2:05
